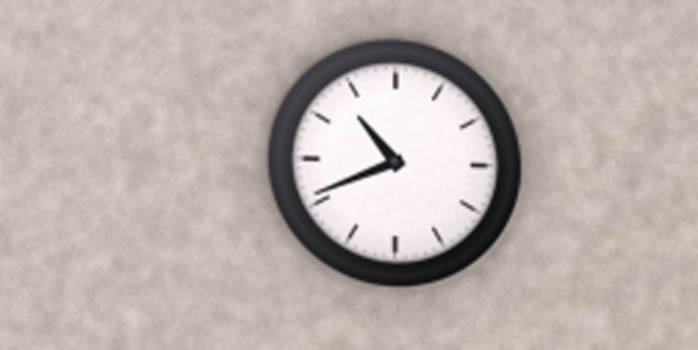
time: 10:41
